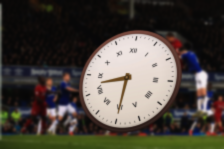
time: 8:30
